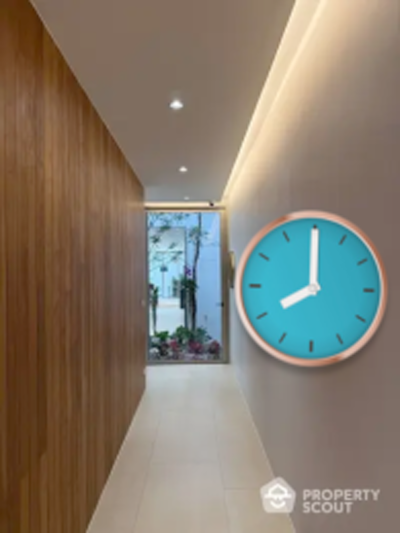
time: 8:00
